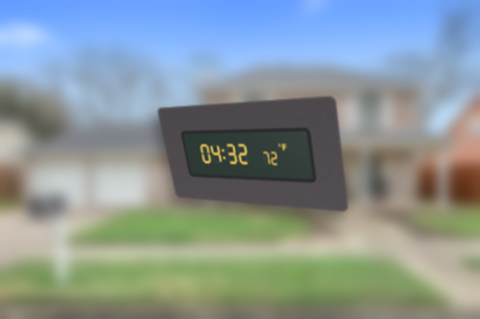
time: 4:32
